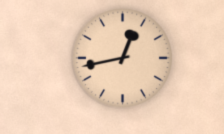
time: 12:43
